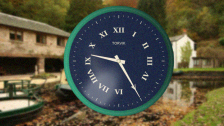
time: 9:25
